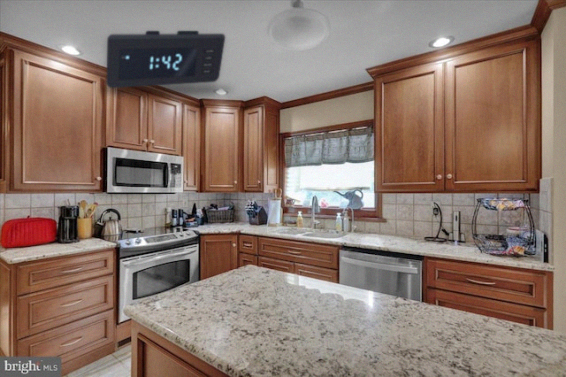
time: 1:42
